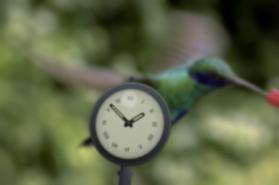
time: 1:52
